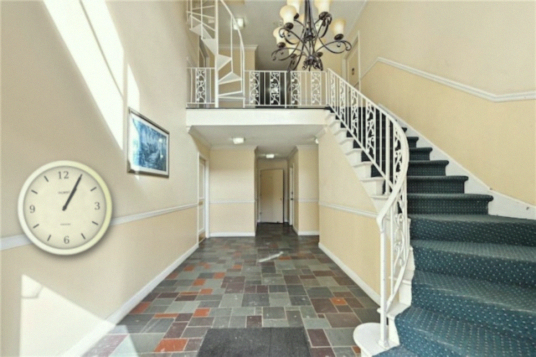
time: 1:05
